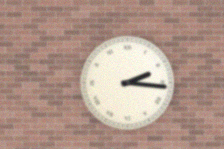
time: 2:16
